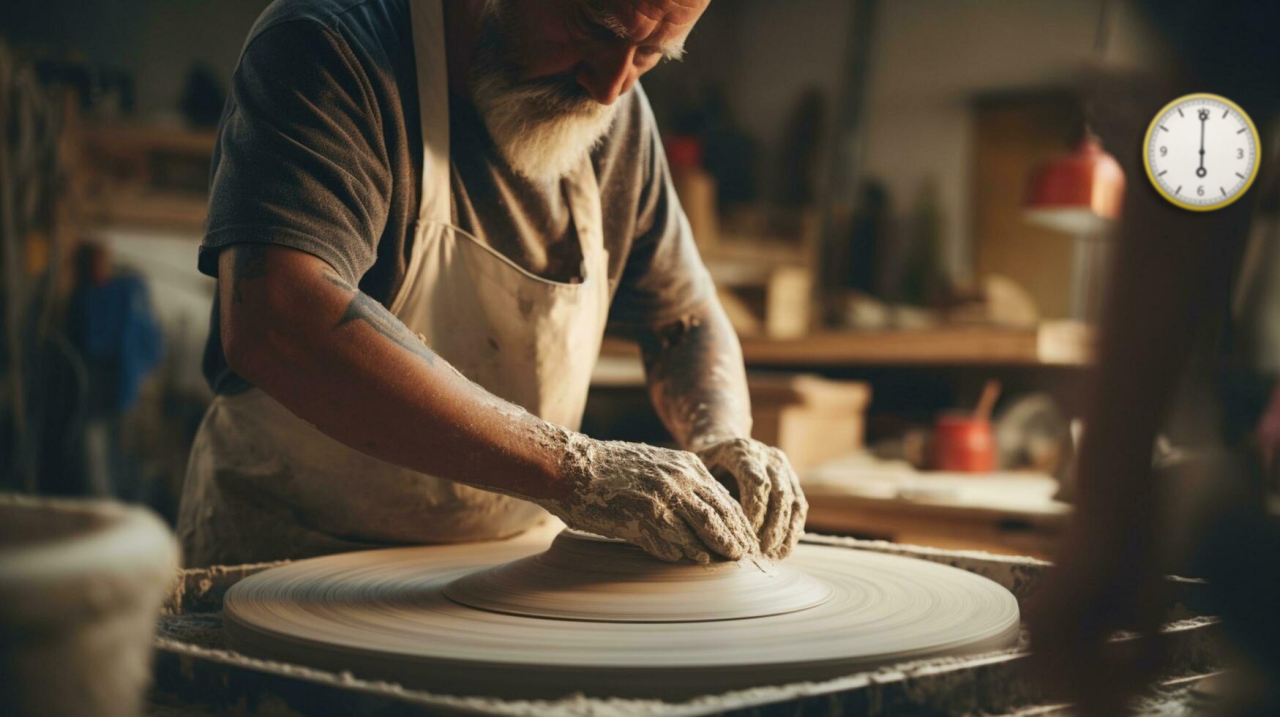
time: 6:00
